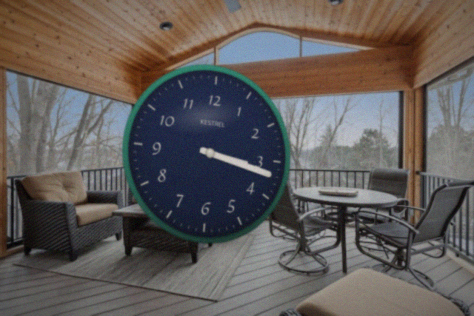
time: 3:17
